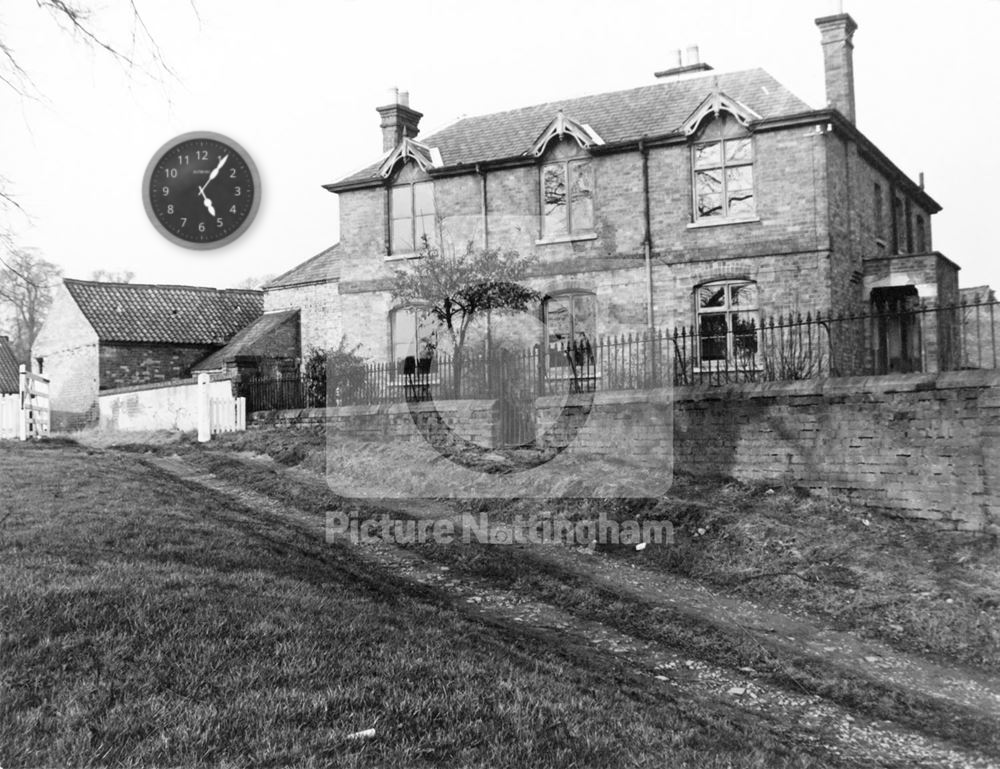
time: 5:06
